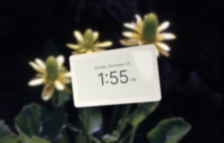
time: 1:55
